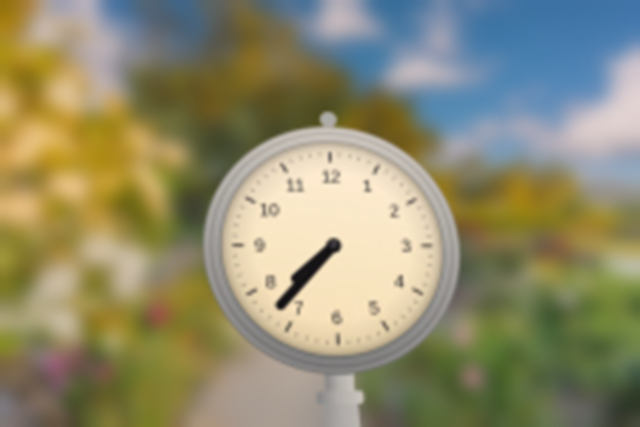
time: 7:37
